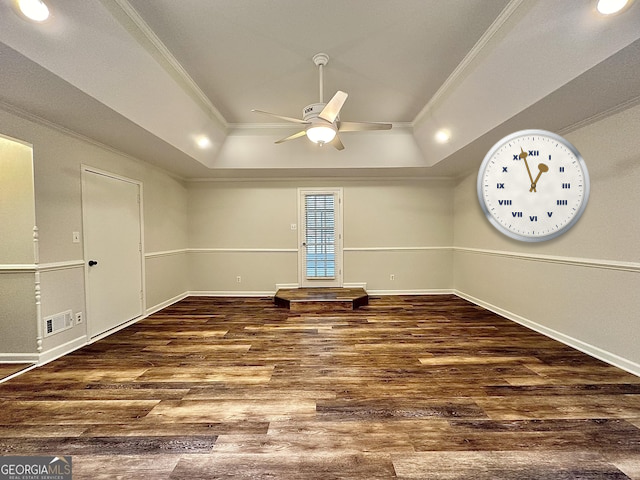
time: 12:57
